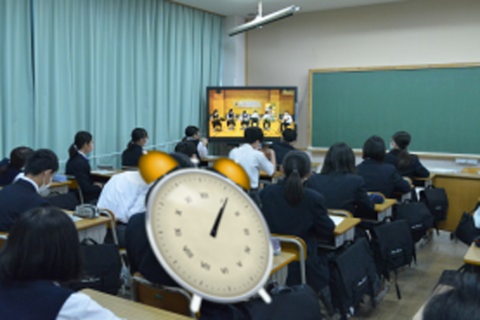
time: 1:06
